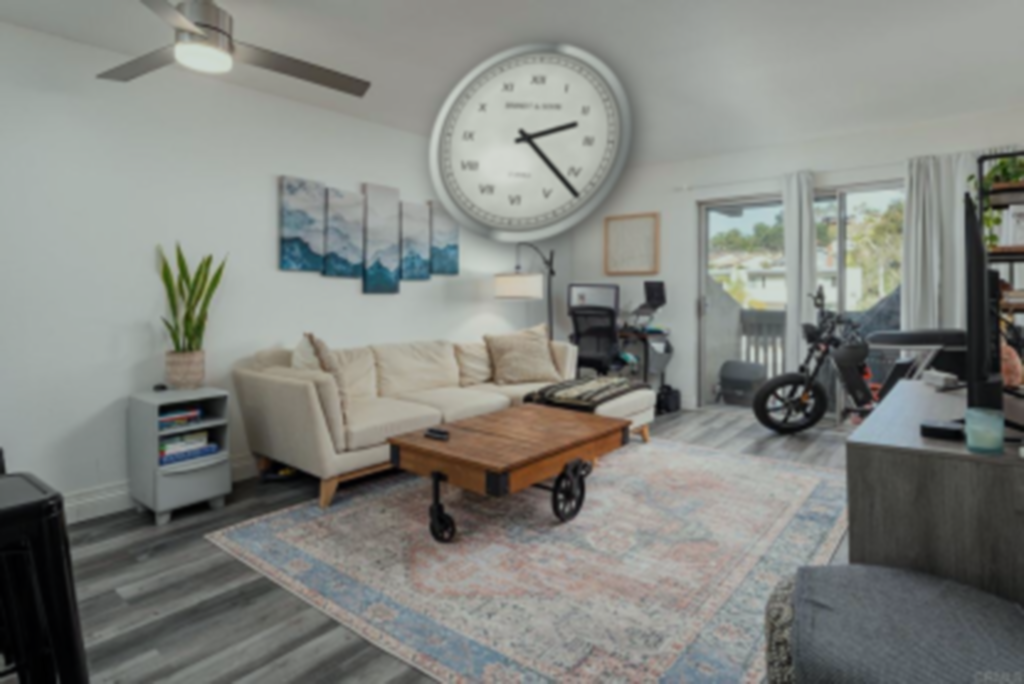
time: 2:22
